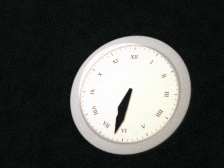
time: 6:32
